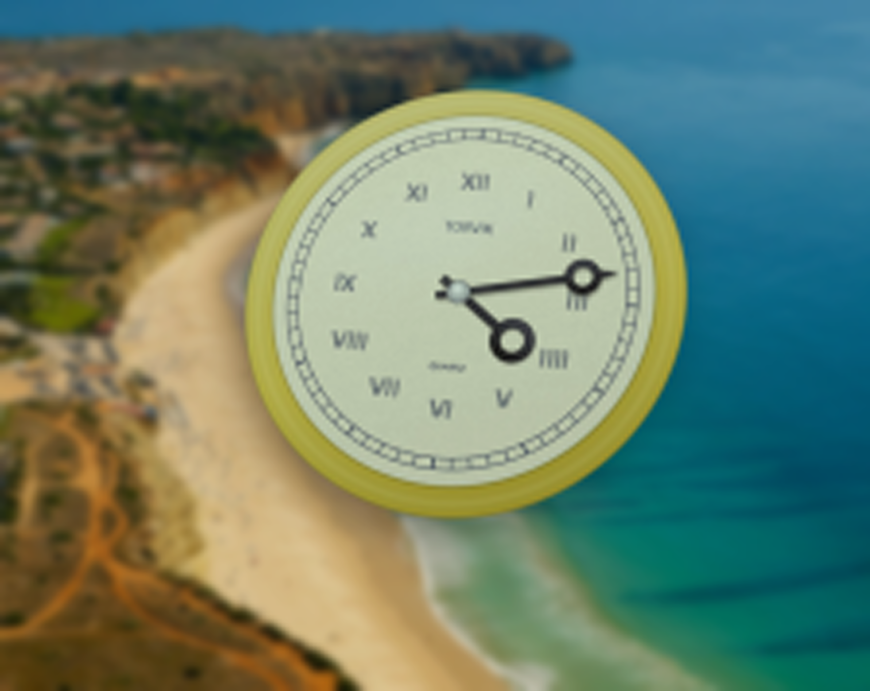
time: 4:13
